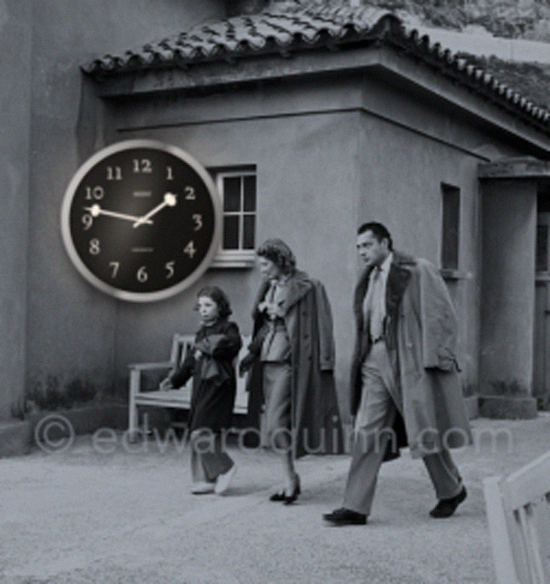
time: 1:47
